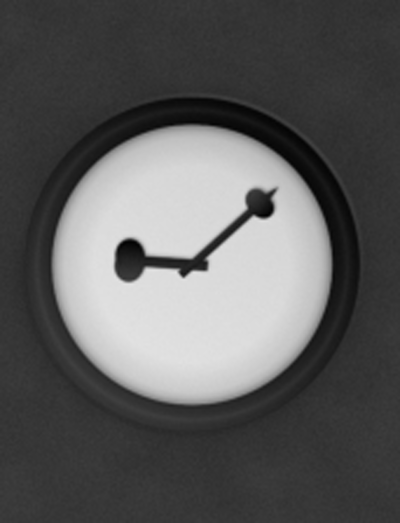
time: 9:08
